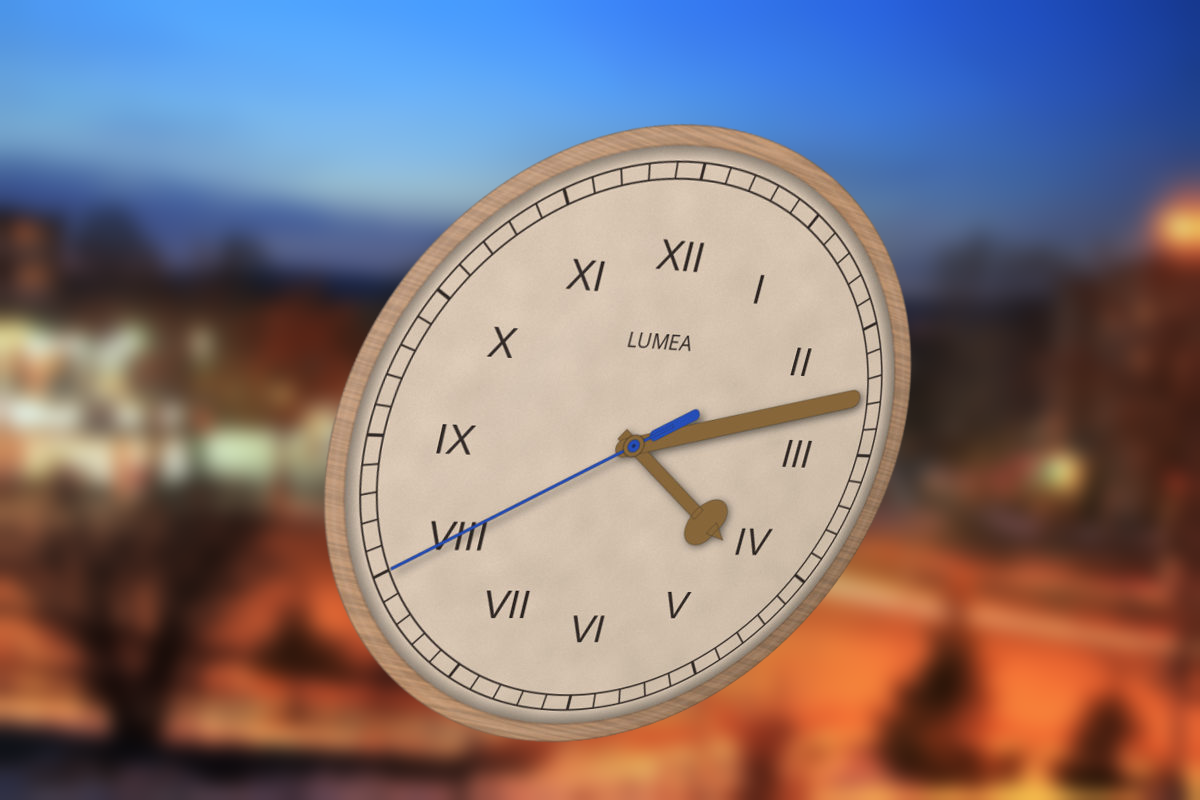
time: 4:12:40
